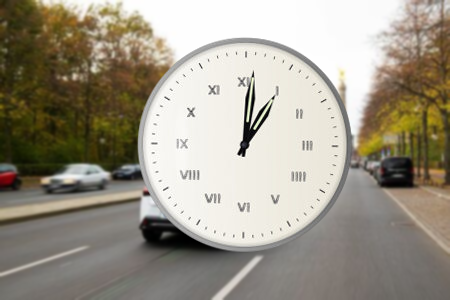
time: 1:01
